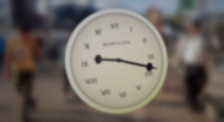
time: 9:18
